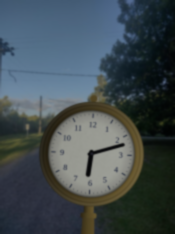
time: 6:12
